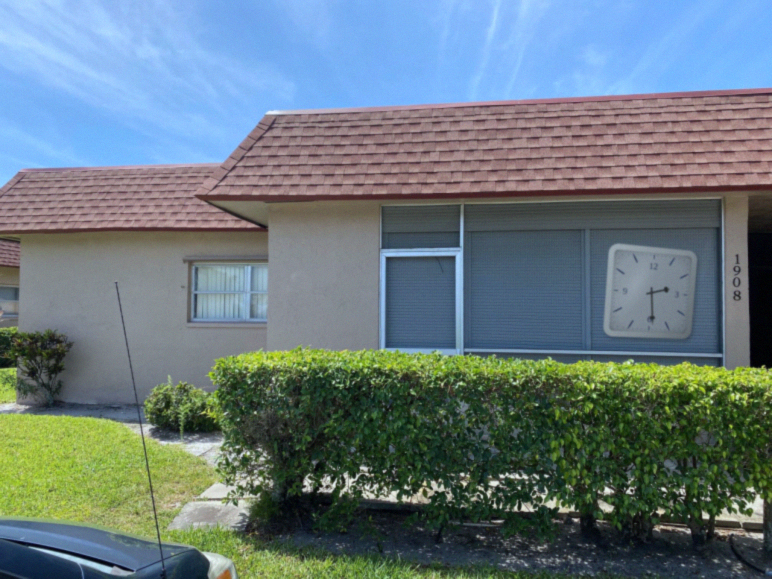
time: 2:29
